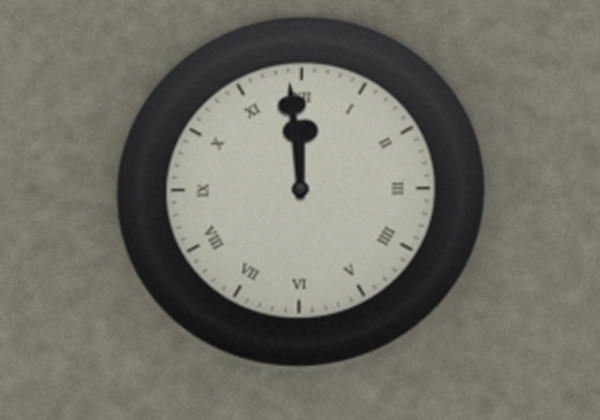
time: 11:59
